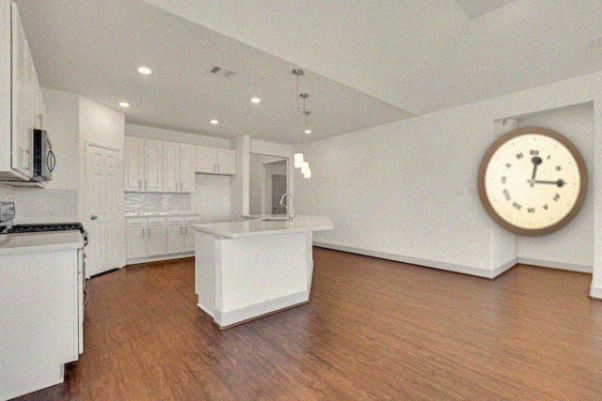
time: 12:15
